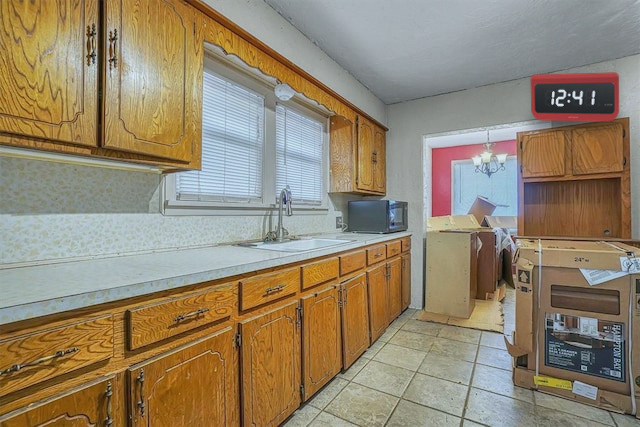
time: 12:41
